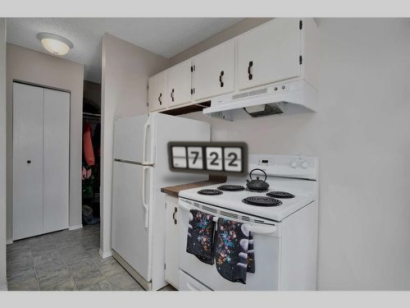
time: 7:22
